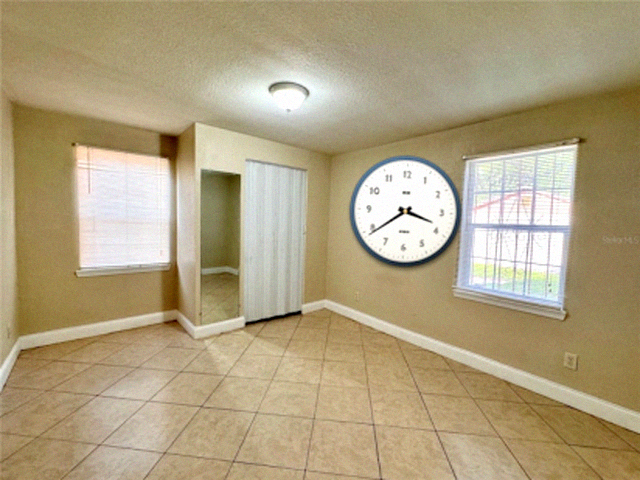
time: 3:39
